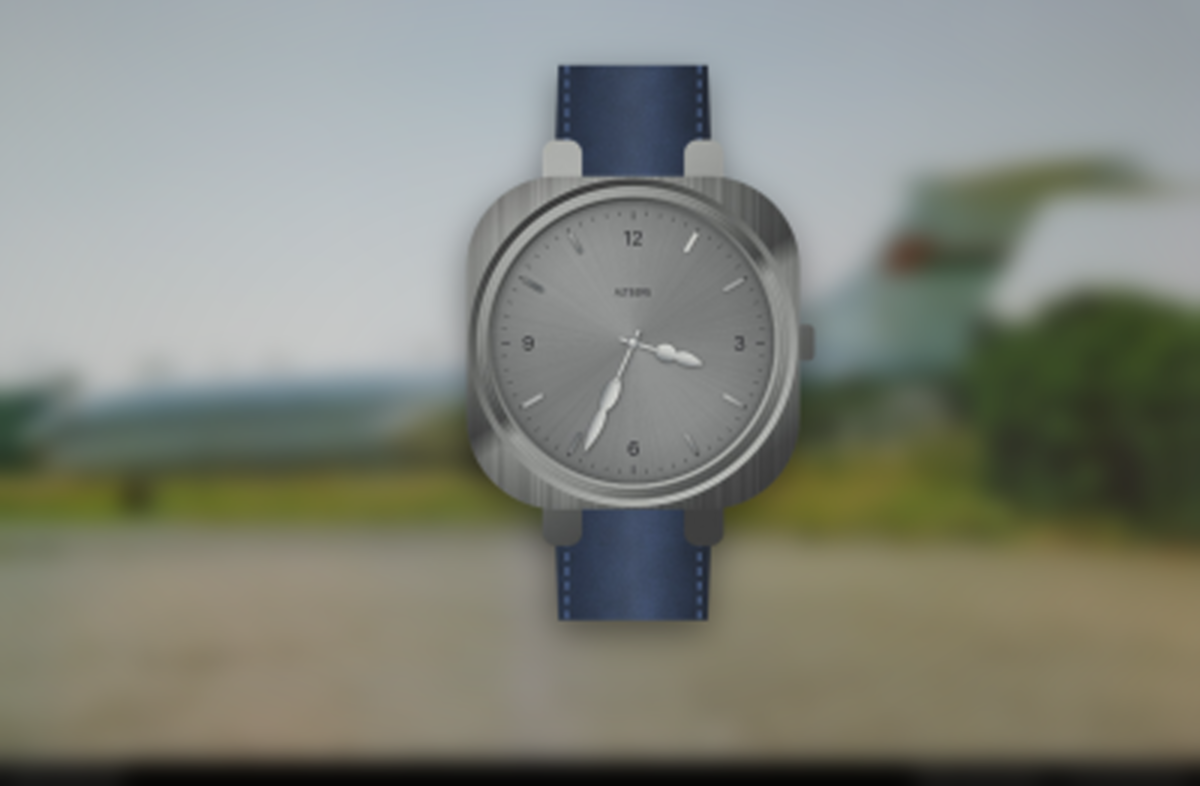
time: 3:34
